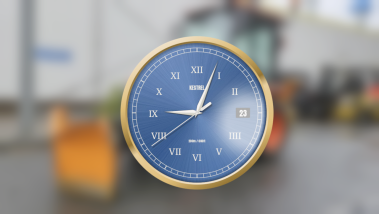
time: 9:03:39
